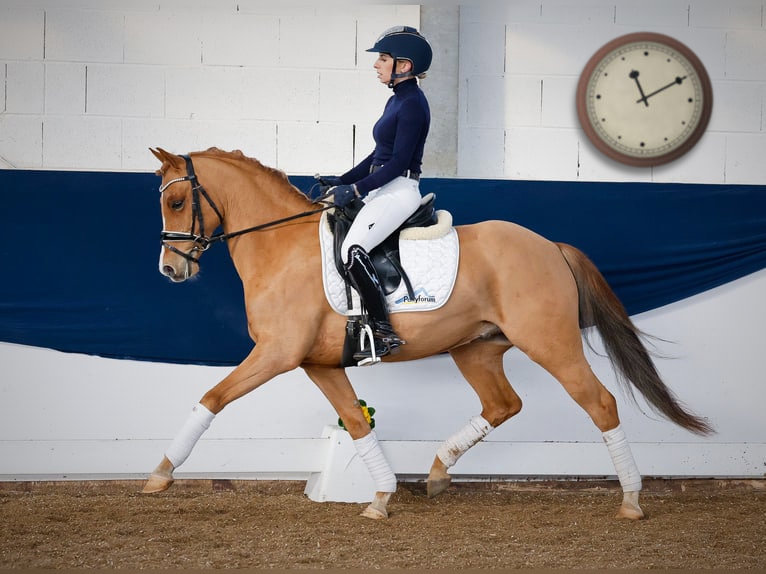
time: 11:10
